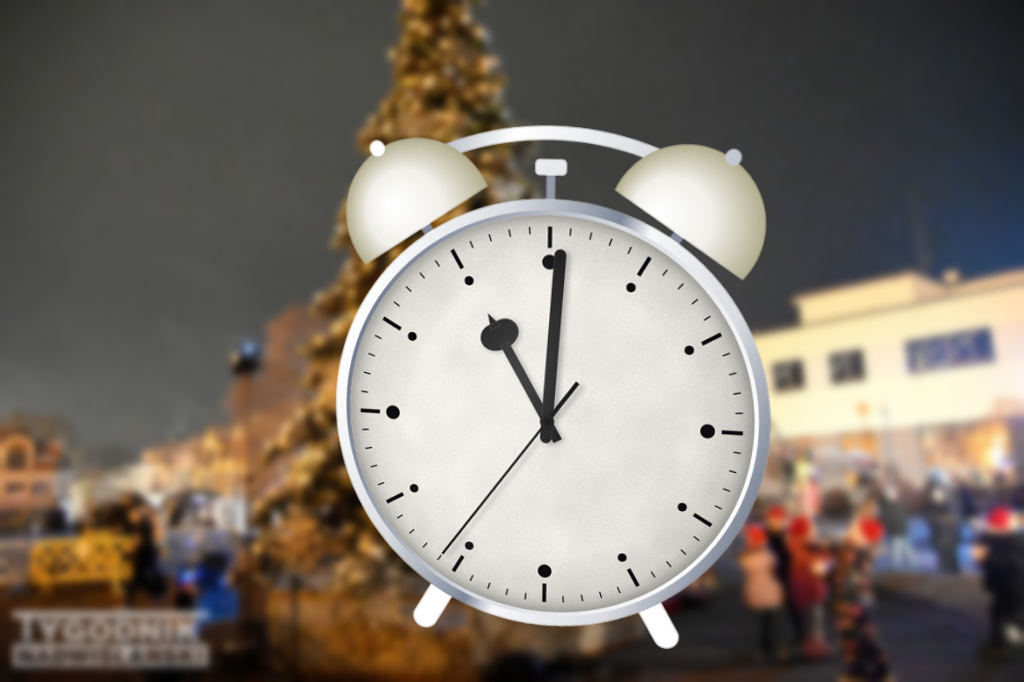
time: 11:00:36
